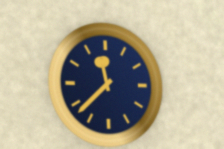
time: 11:38
